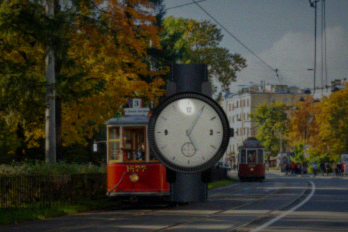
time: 5:05
